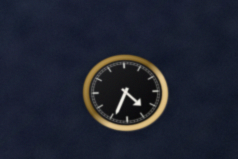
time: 4:34
